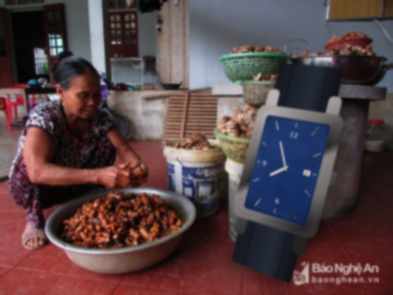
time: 7:55
